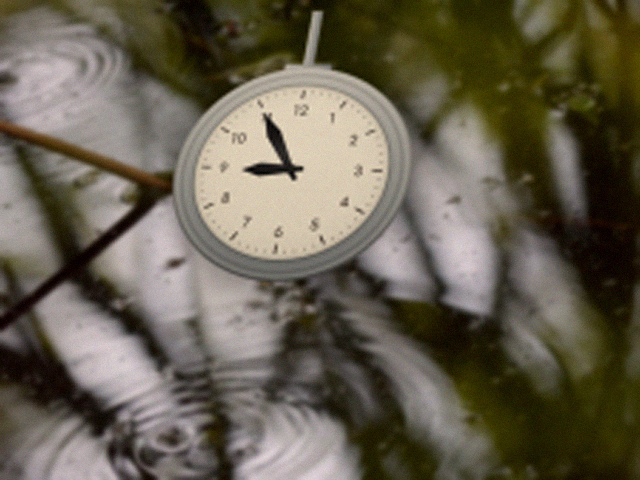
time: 8:55
